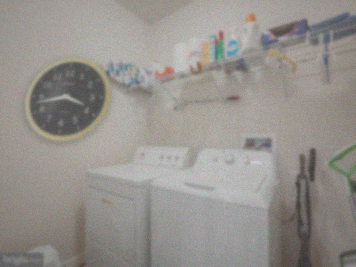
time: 3:43
